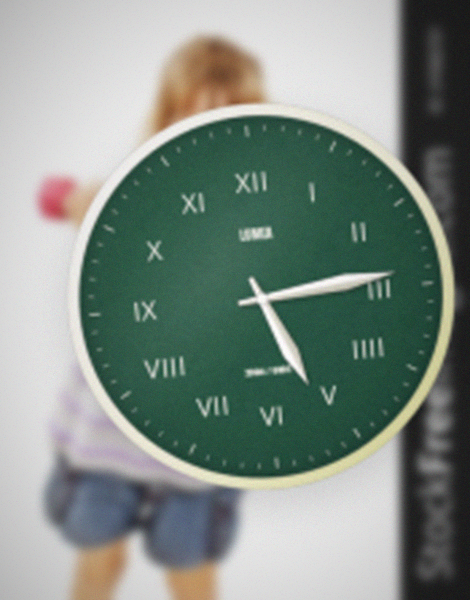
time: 5:14
